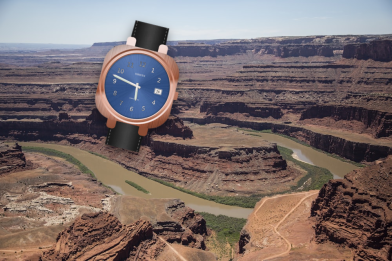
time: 5:47
